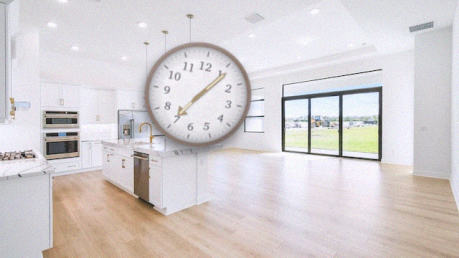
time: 7:06
